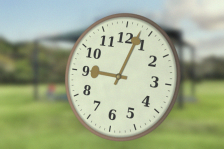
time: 9:03
